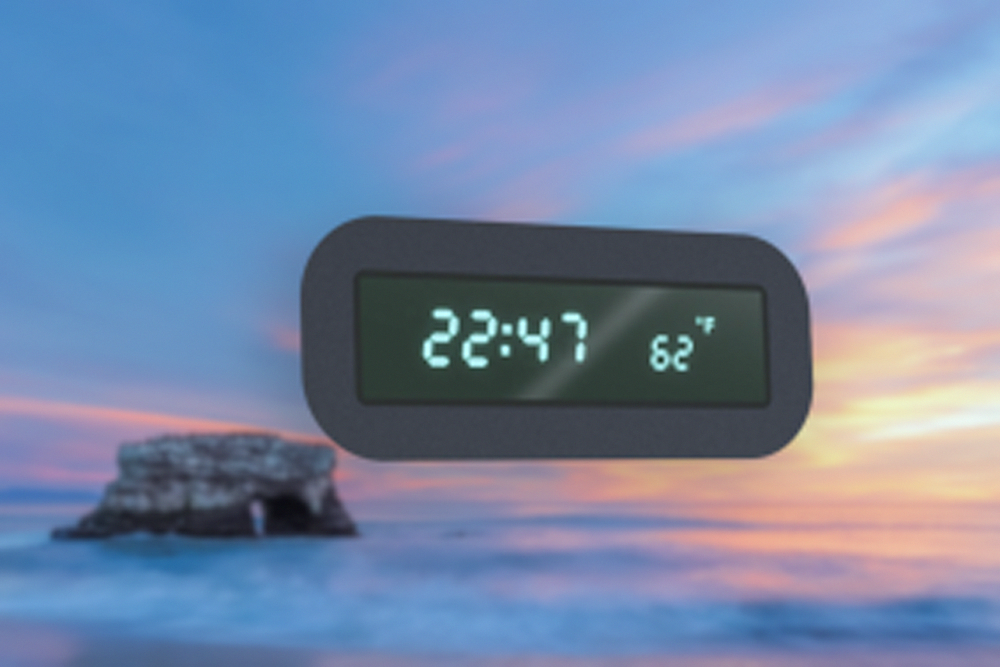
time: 22:47
